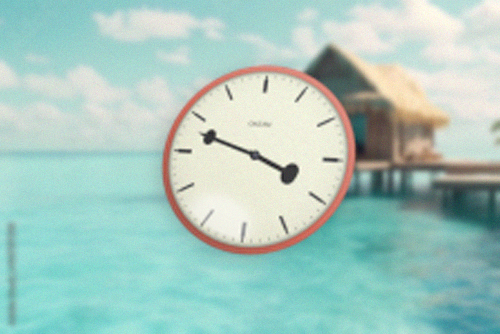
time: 3:48
